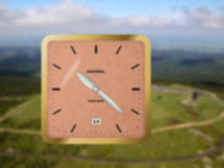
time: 10:22
